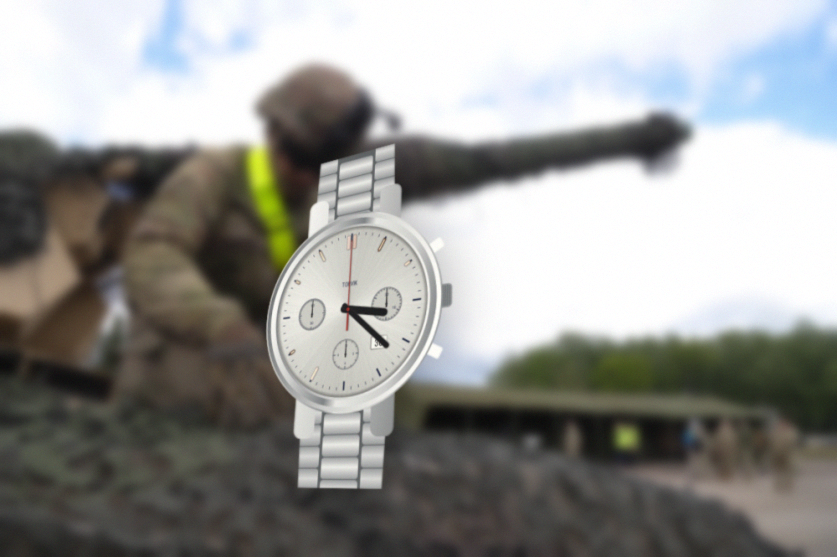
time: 3:22
